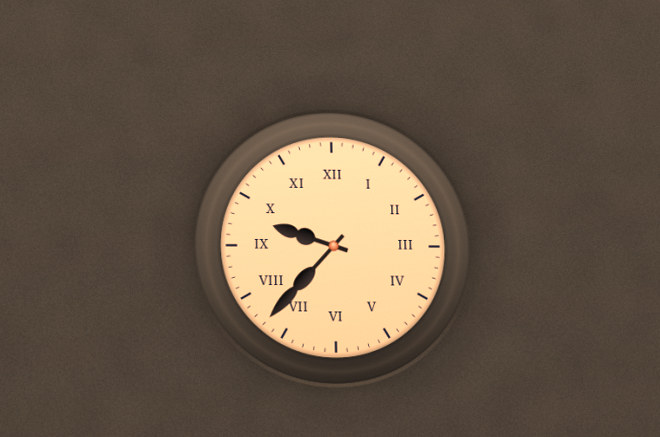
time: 9:37
